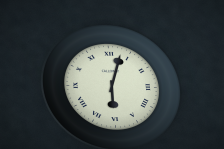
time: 6:03
